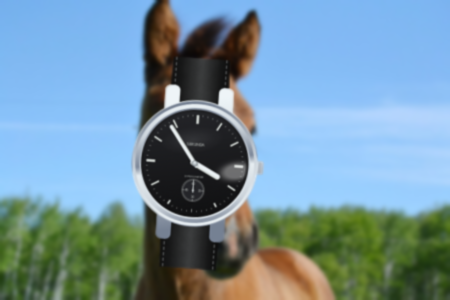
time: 3:54
